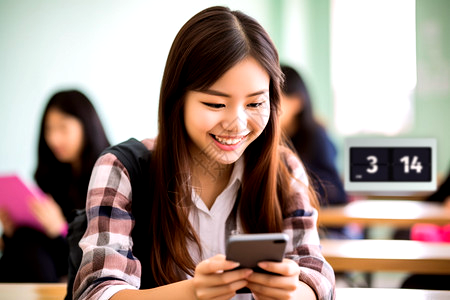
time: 3:14
